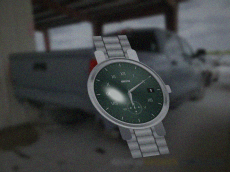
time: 6:10
